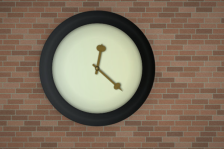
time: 12:22
